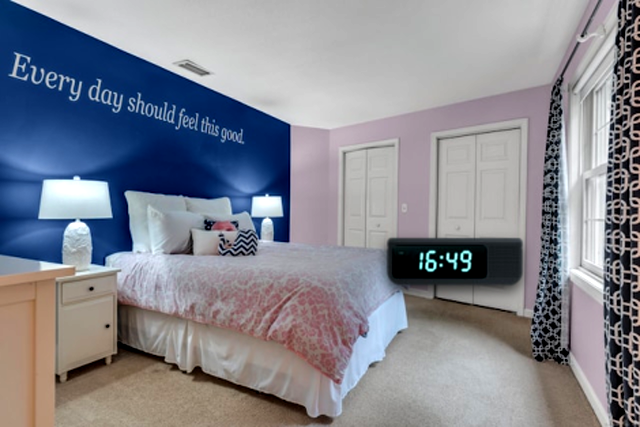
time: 16:49
